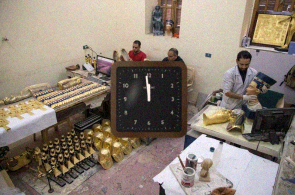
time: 11:59
